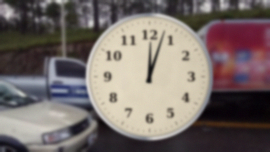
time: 12:03
